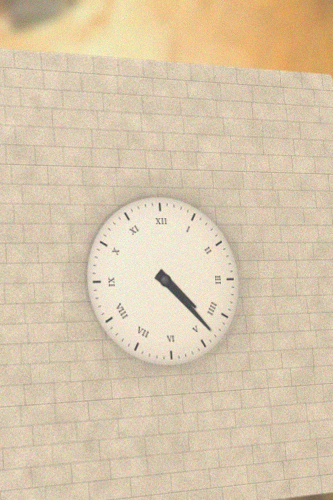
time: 4:23
